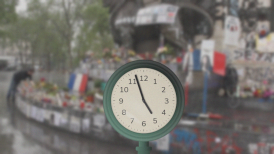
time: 4:57
